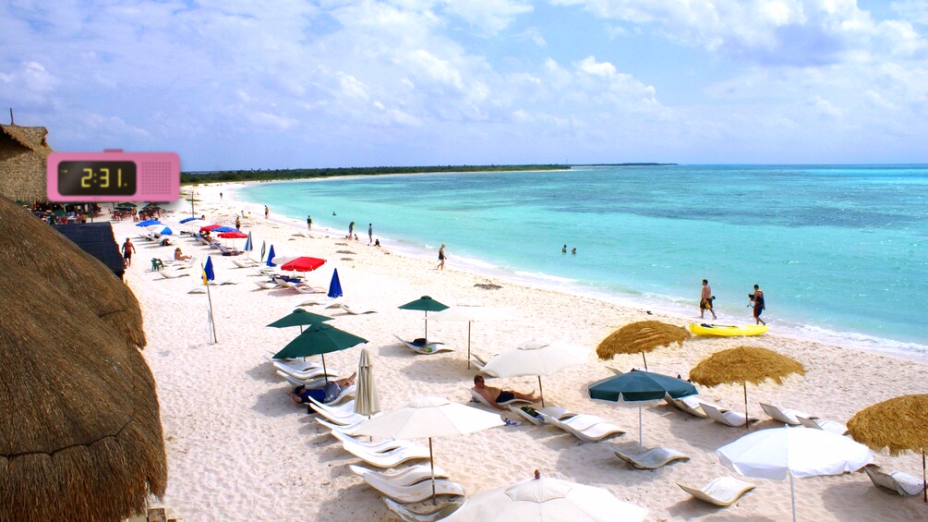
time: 2:31
